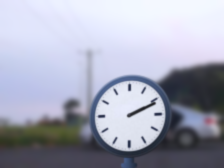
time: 2:11
